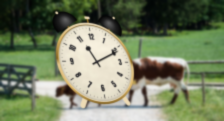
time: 11:11
